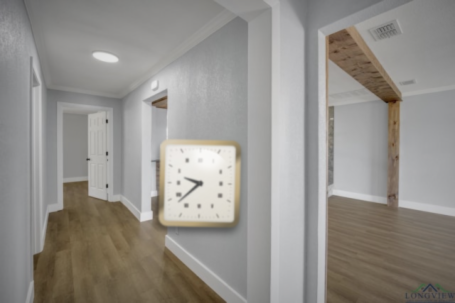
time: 9:38
